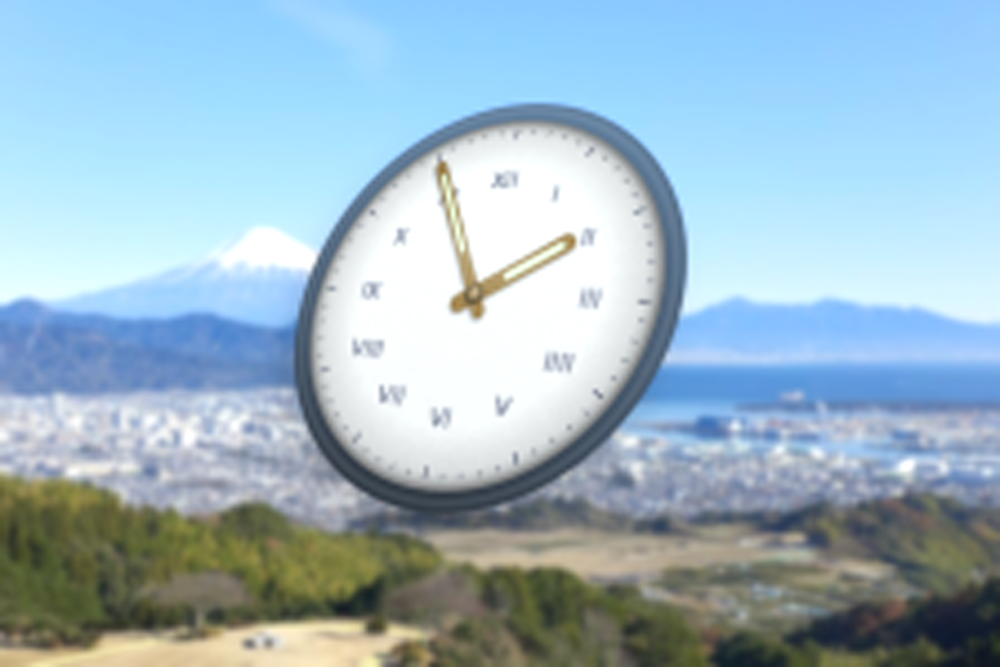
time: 1:55
